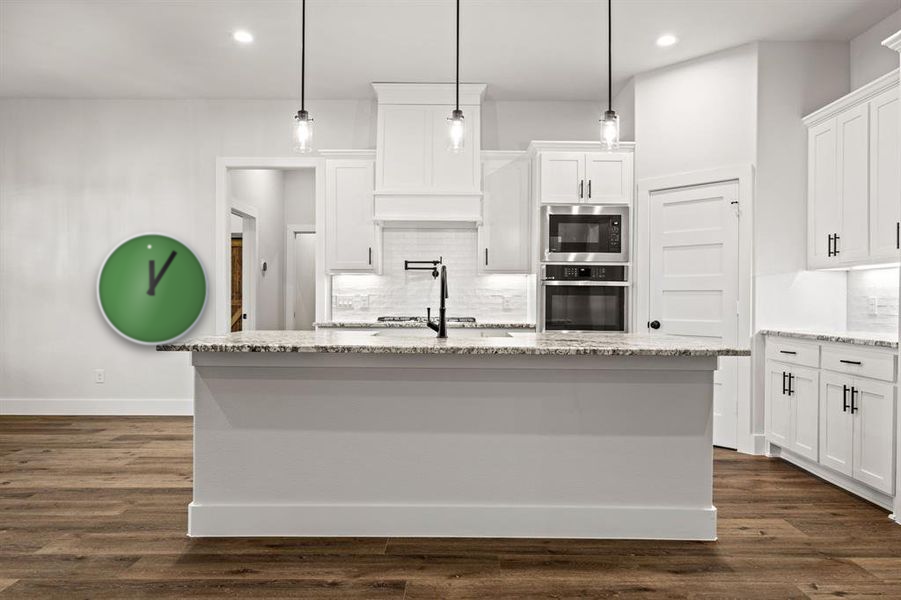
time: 12:06
